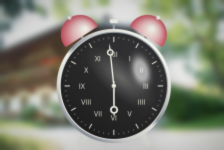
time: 5:59
